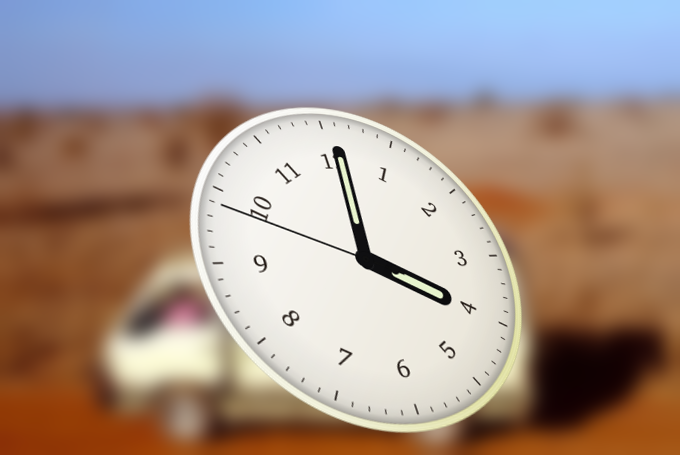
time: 4:00:49
